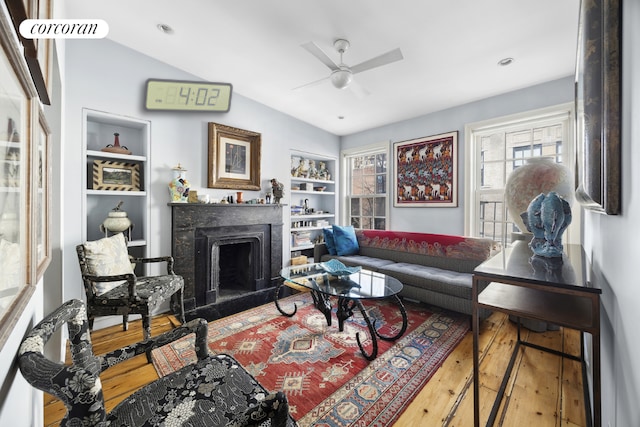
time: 4:02
